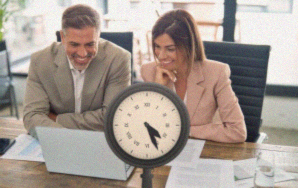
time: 4:26
